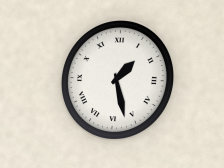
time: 1:27
